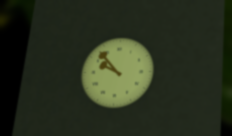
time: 9:53
